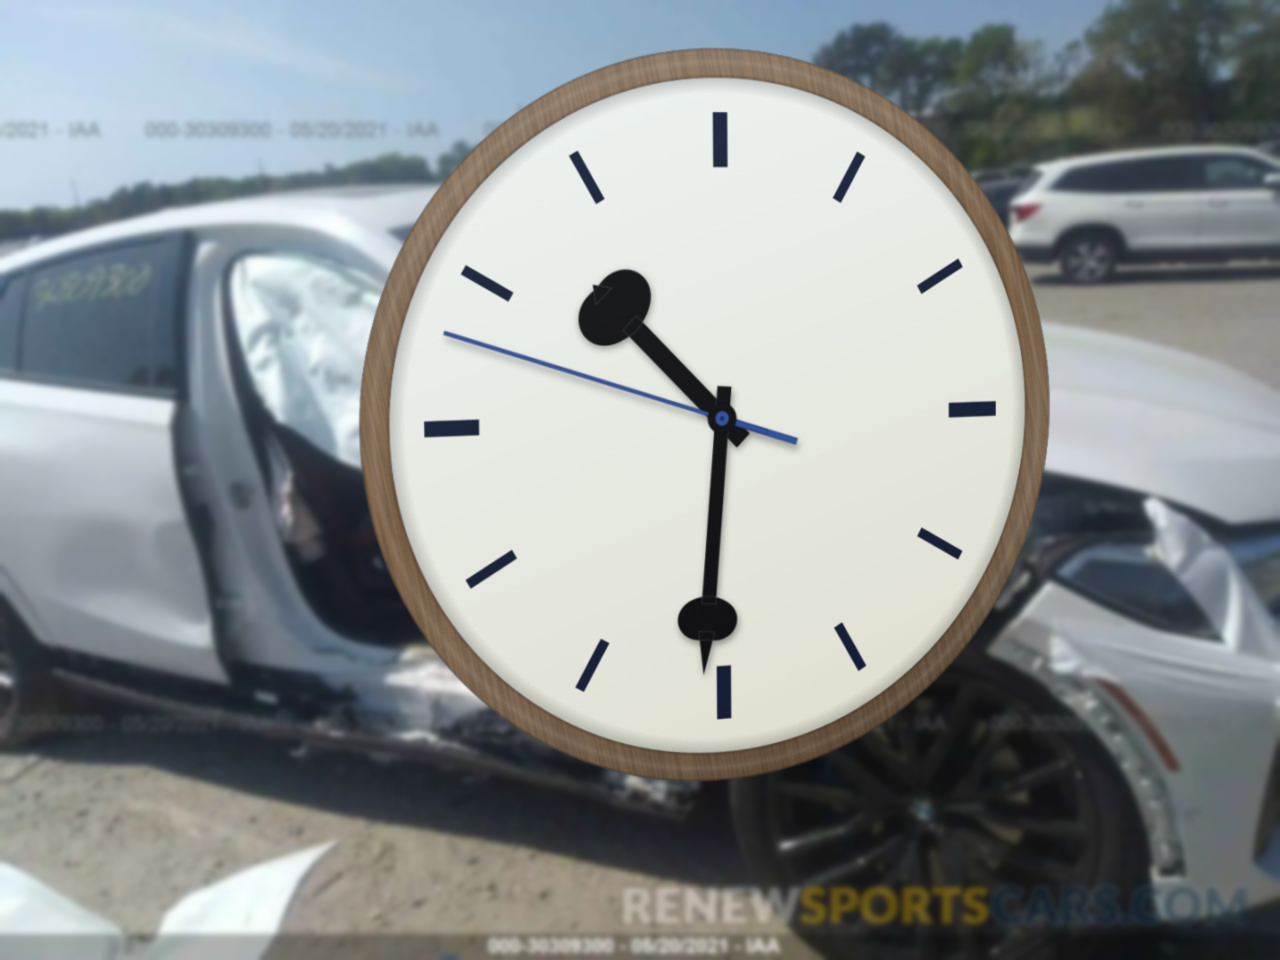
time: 10:30:48
